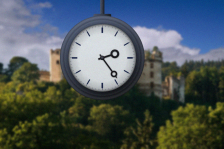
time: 2:24
